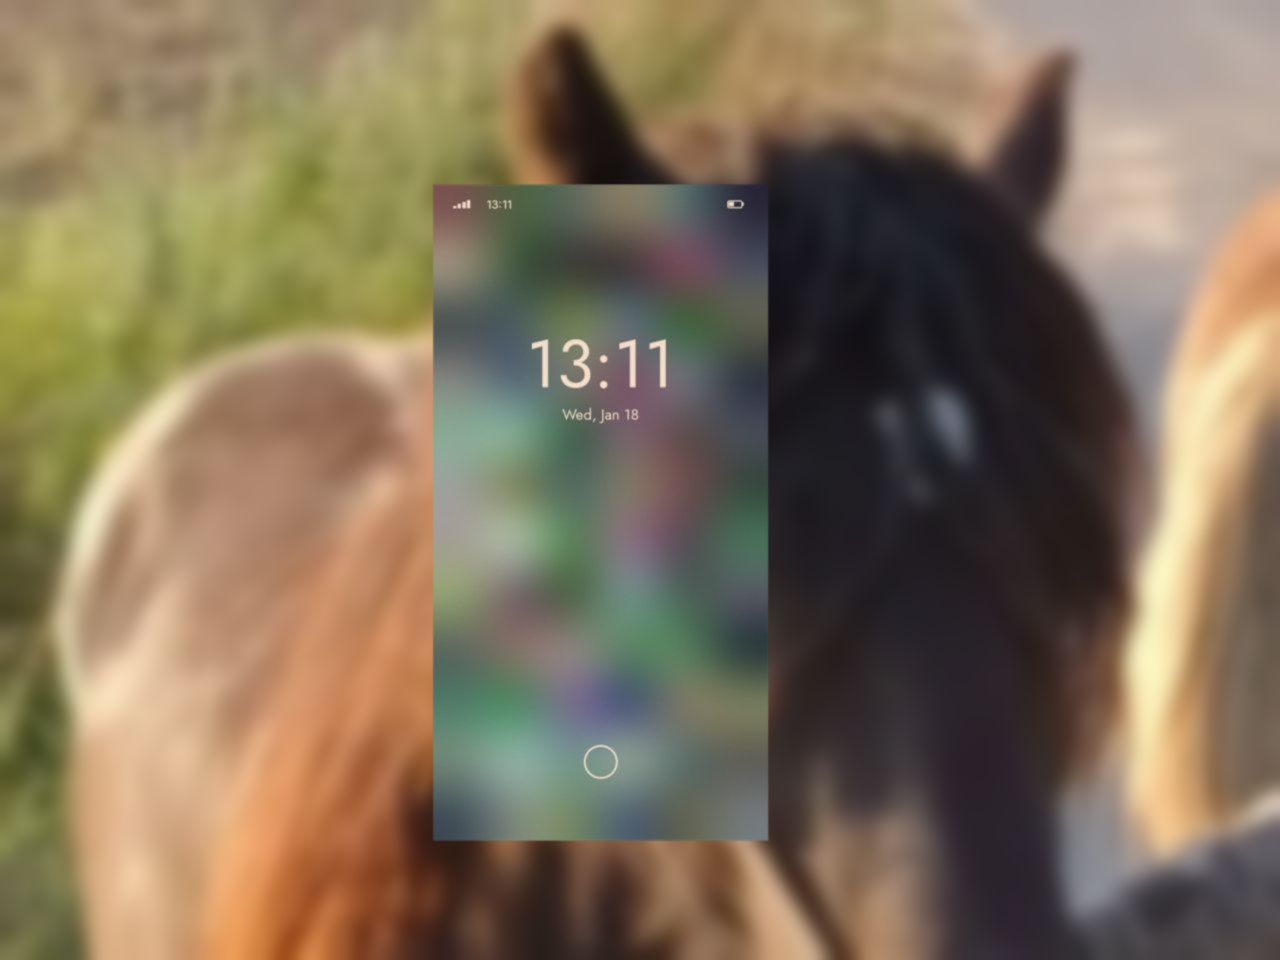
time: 13:11
